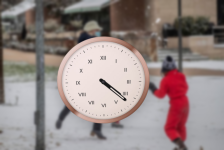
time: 4:22
